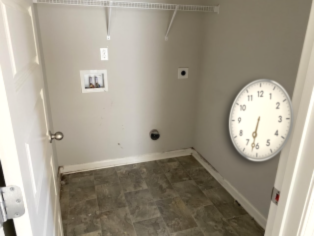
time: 6:32
